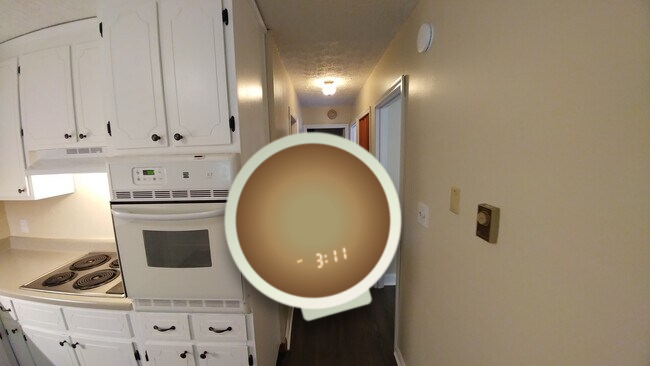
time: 3:11
